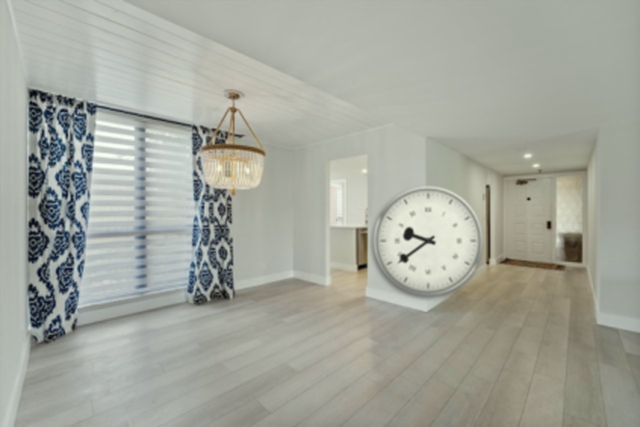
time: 9:39
